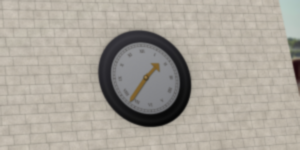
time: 1:37
